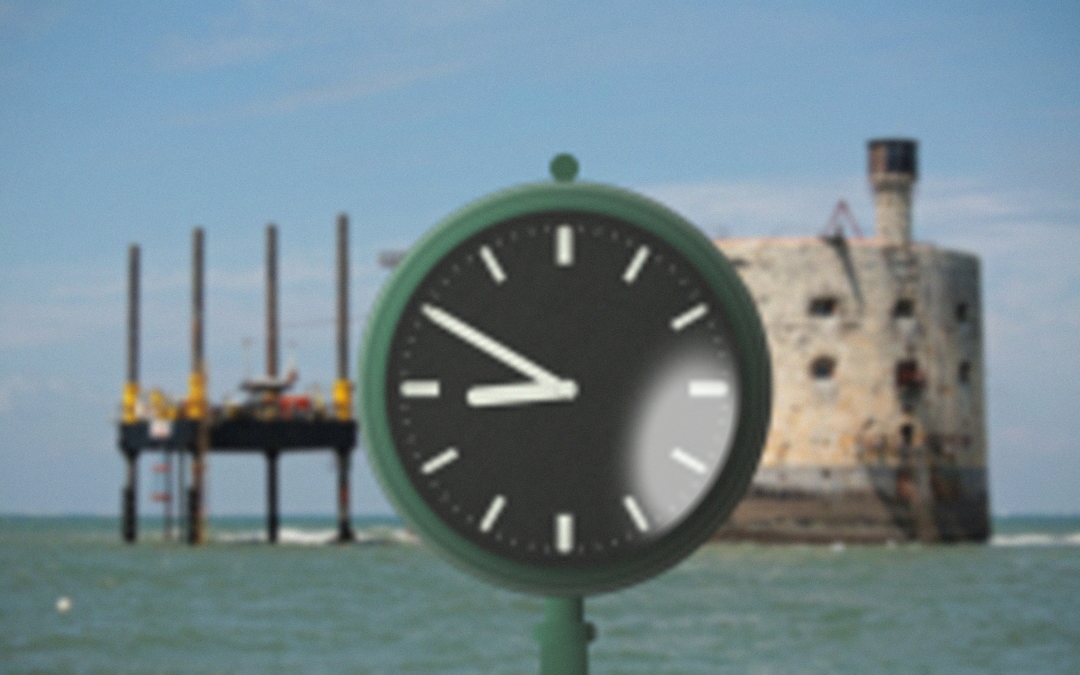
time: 8:50
